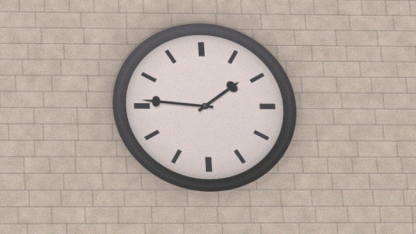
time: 1:46
